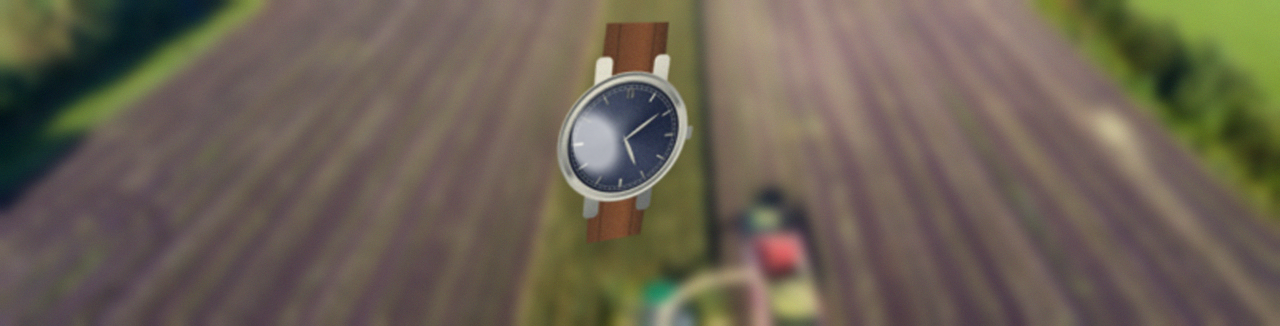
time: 5:09
